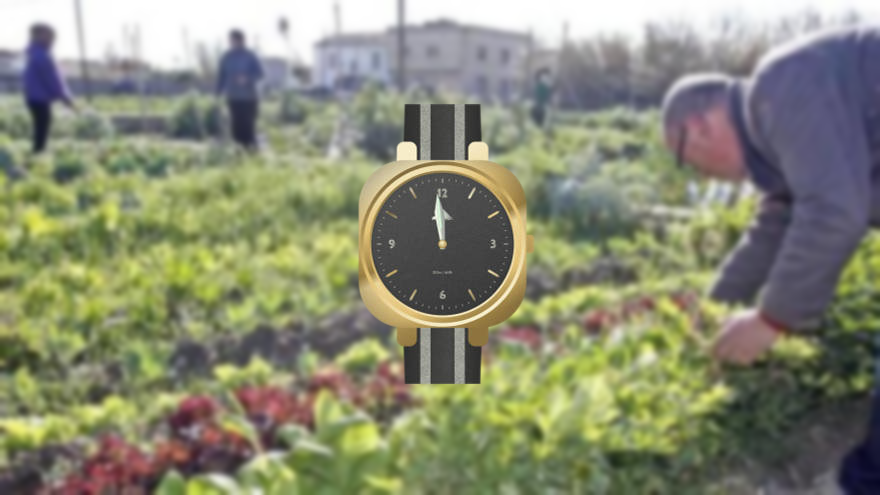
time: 11:59
